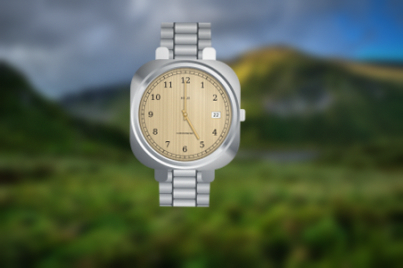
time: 5:00
